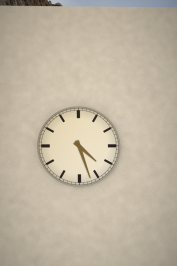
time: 4:27
